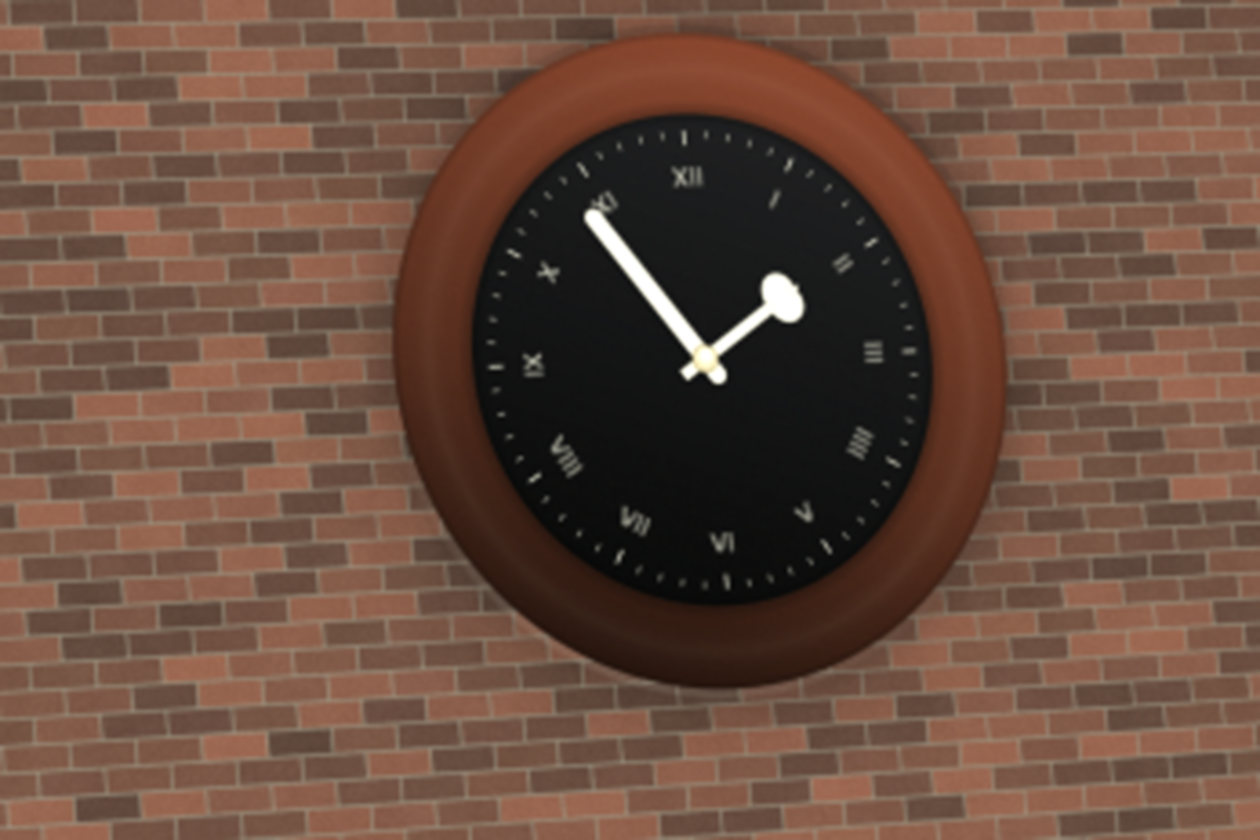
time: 1:54
